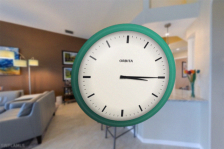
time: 3:15
